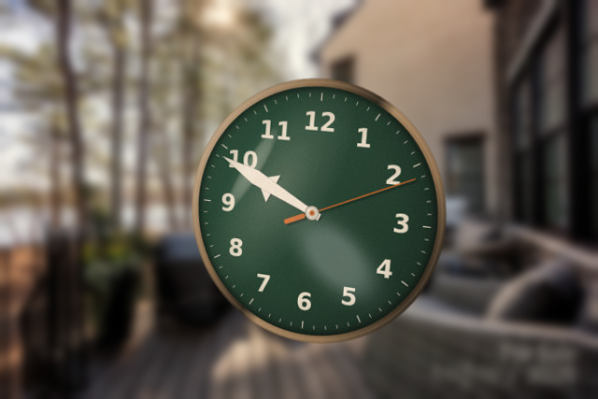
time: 9:49:11
